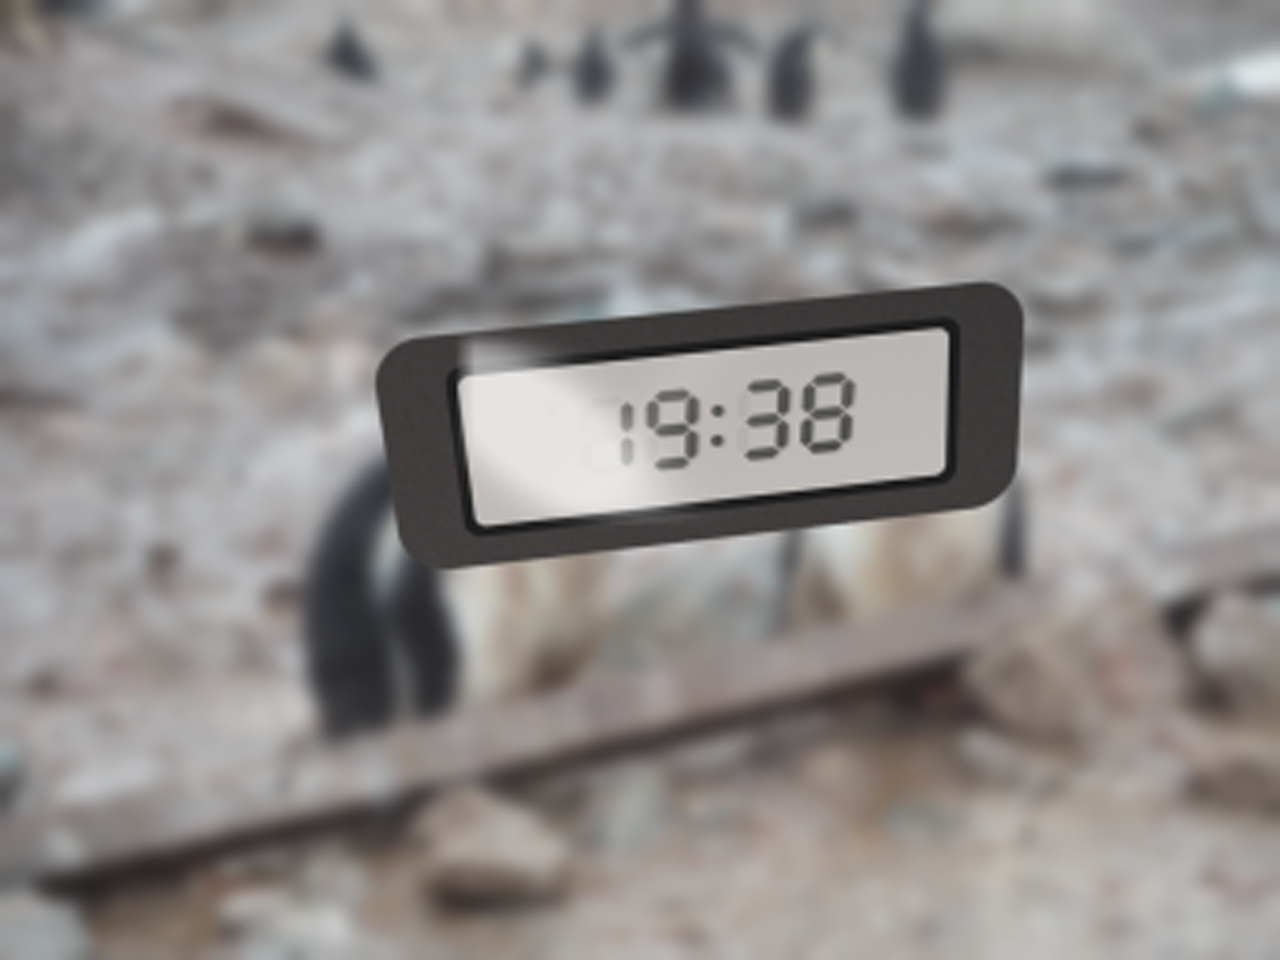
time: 19:38
